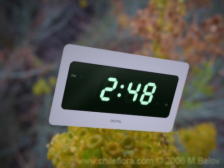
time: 2:48
